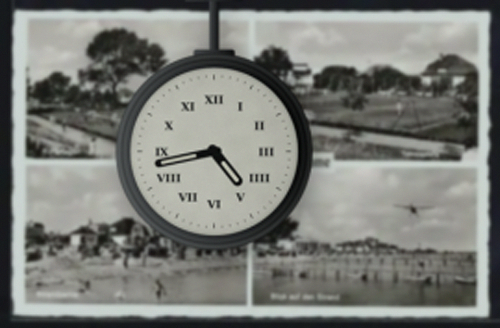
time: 4:43
